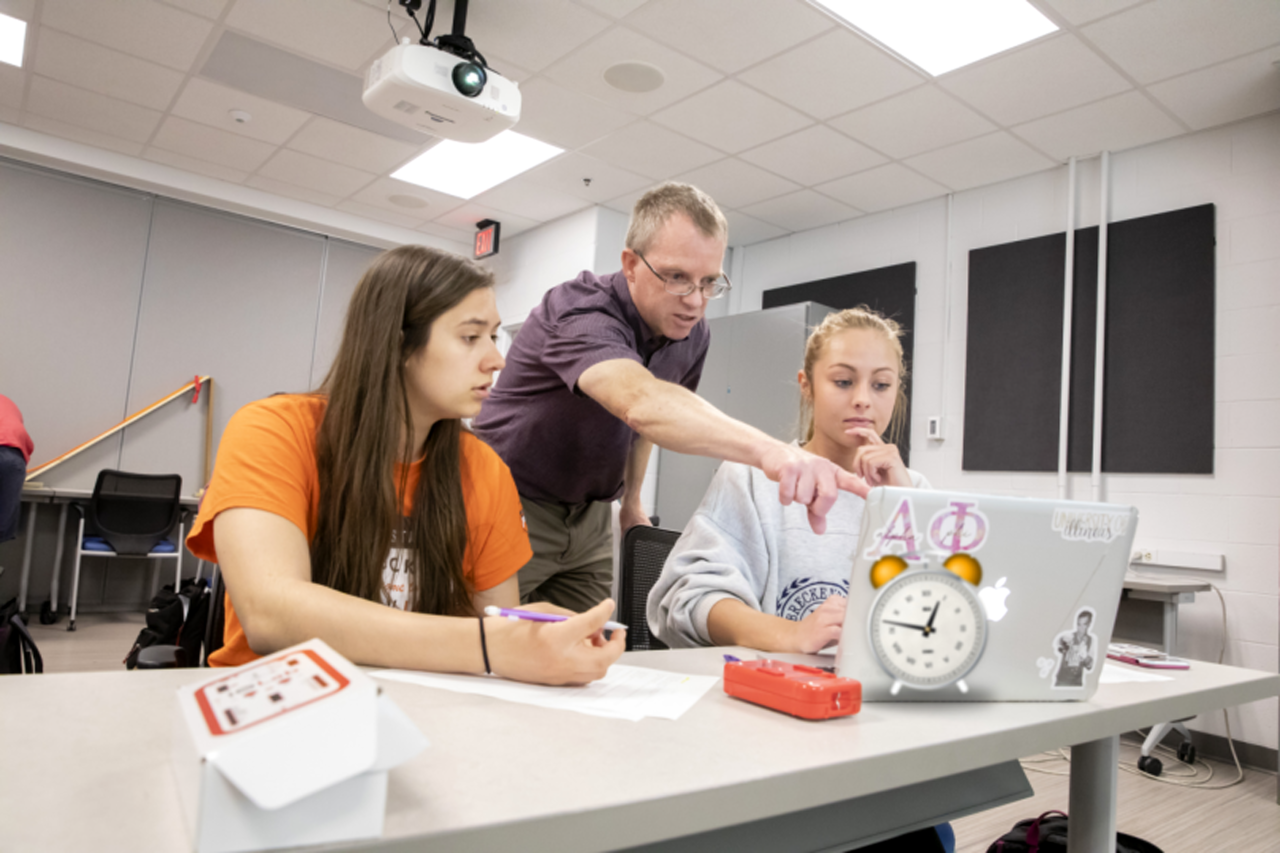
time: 12:47
